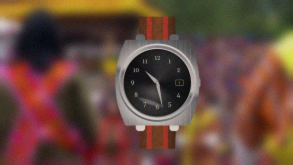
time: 10:28
